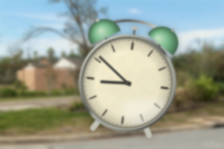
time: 8:51
